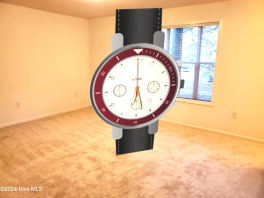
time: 6:28
